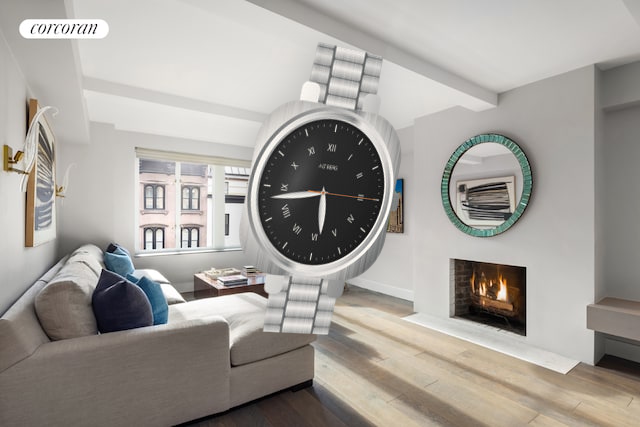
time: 5:43:15
